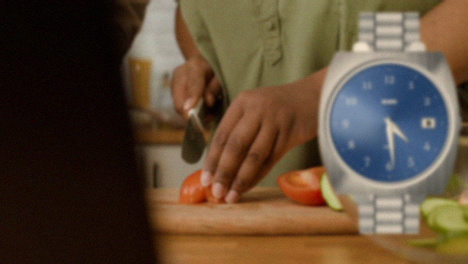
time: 4:29
